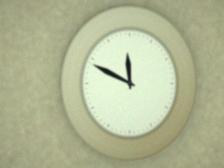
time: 11:49
